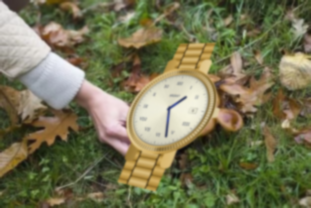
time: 1:27
